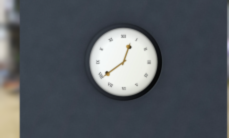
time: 12:39
